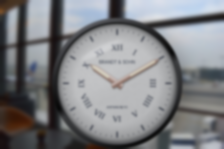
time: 10:10
